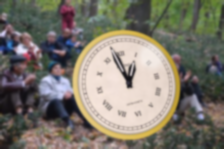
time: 12:58
